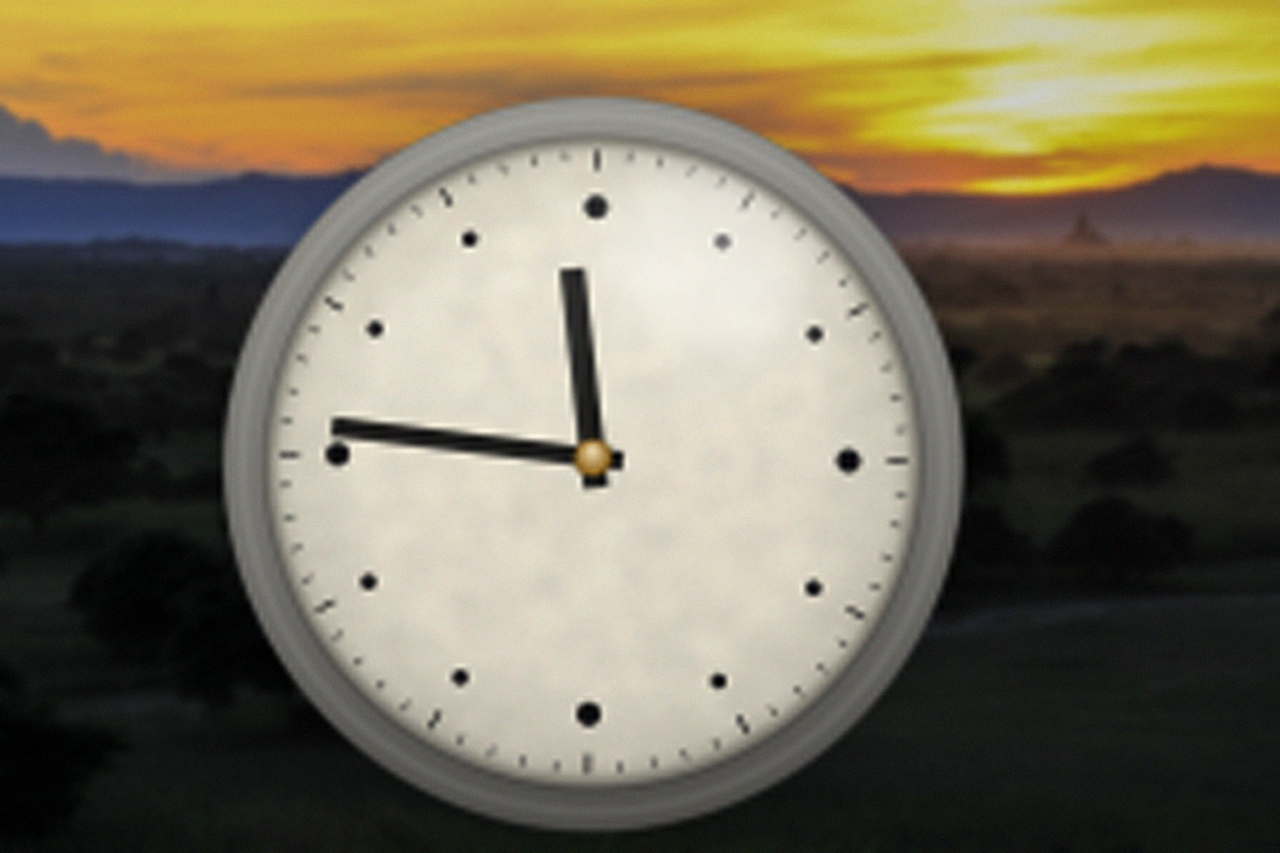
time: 11:46
